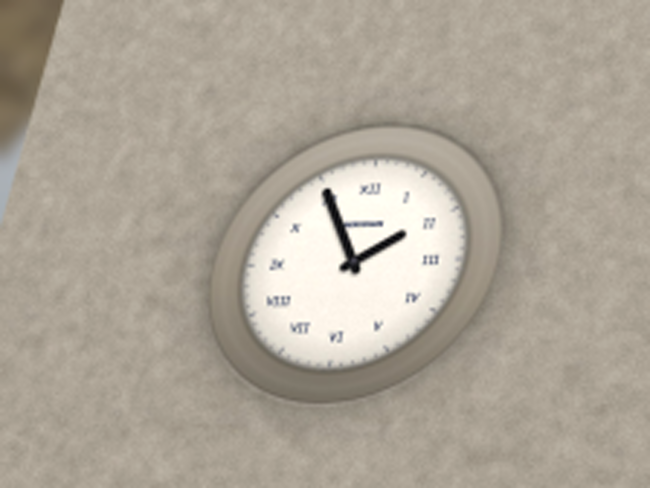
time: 1:55
